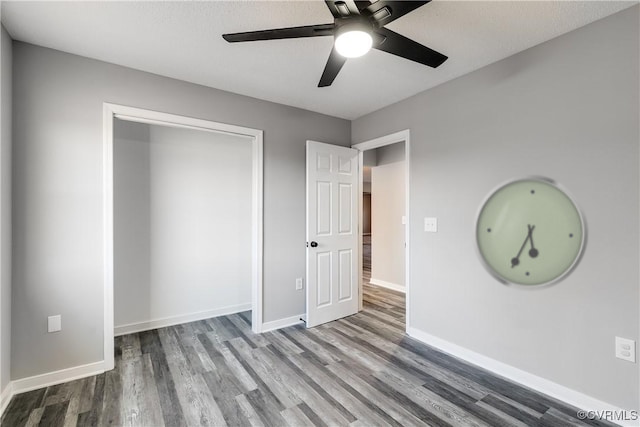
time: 5:34
